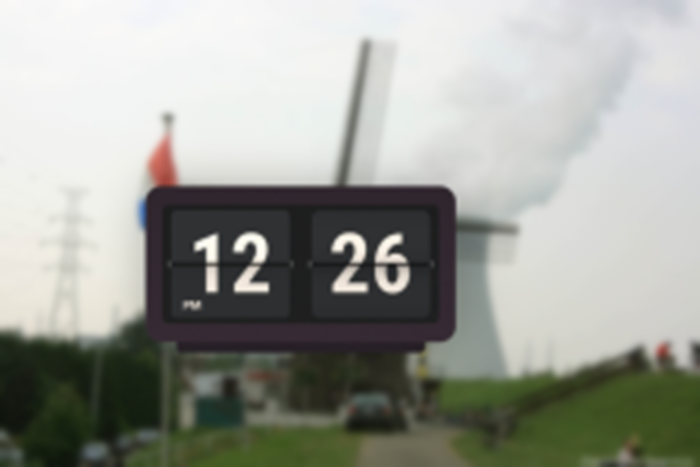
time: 12:26
